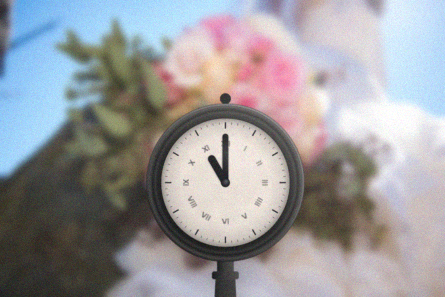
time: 11:00
